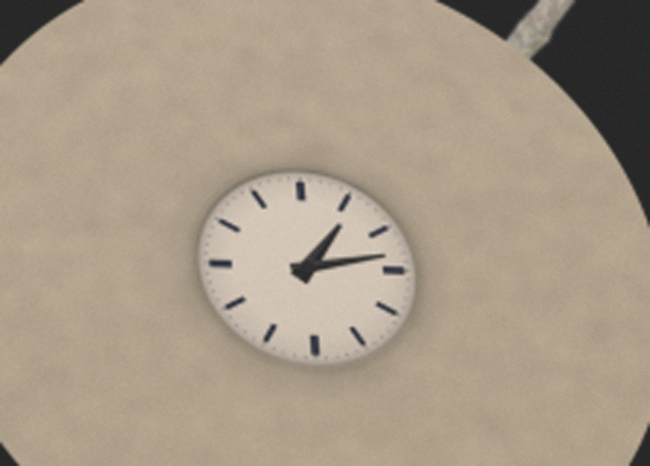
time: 1:13
